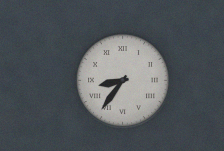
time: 8:36
